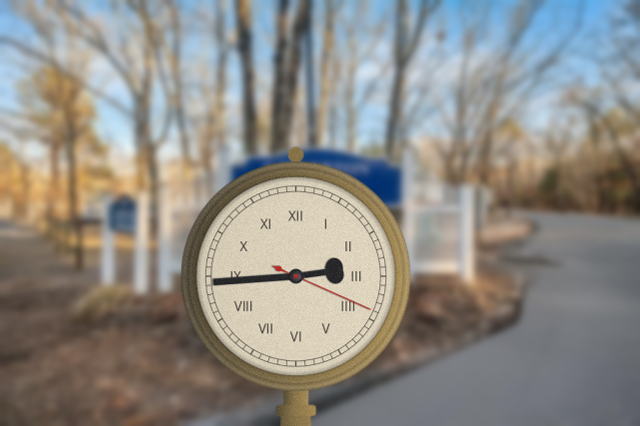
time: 2:44:19
